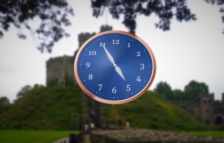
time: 4:55
